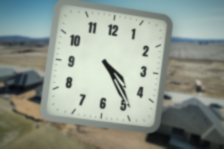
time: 4:24
